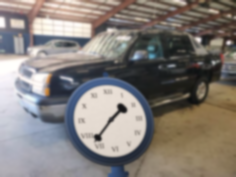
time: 1:37
